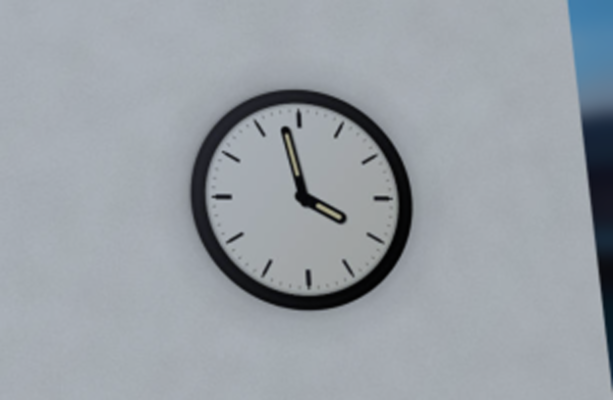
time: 3:58
